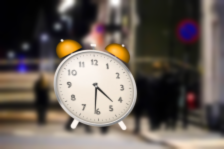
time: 4:31
